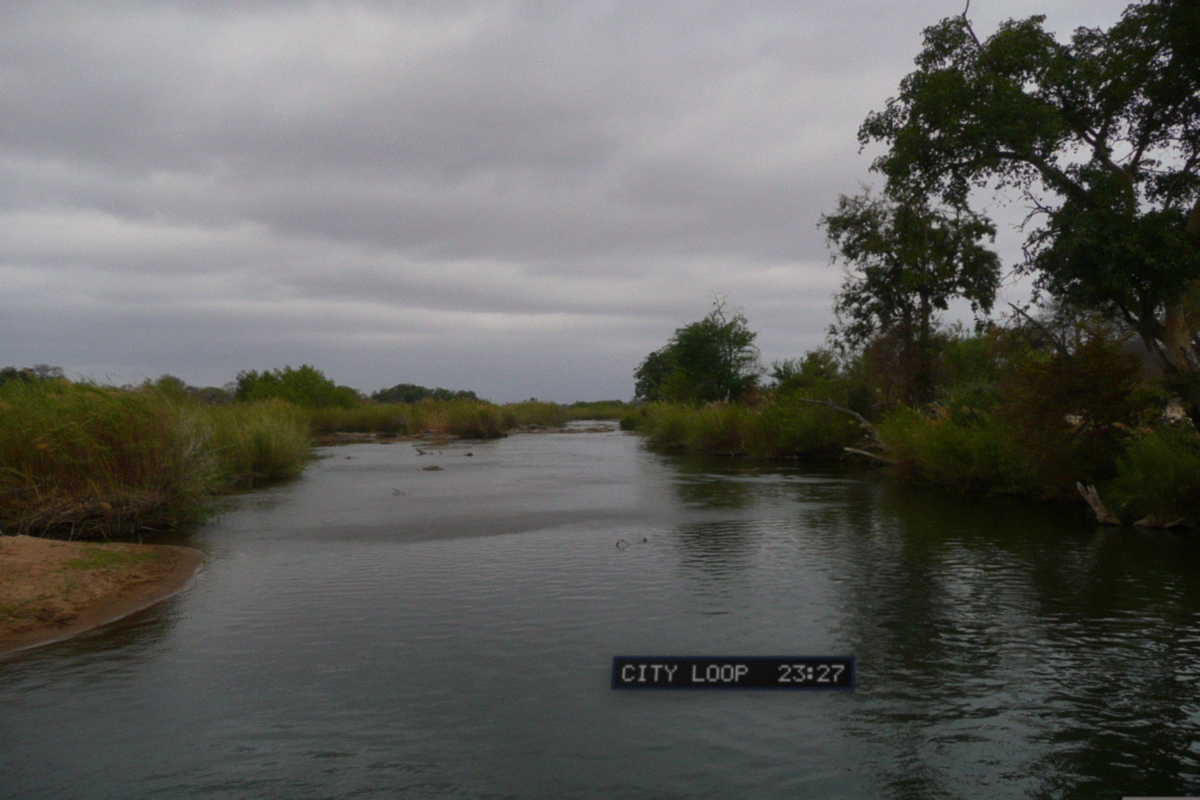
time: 23:27
